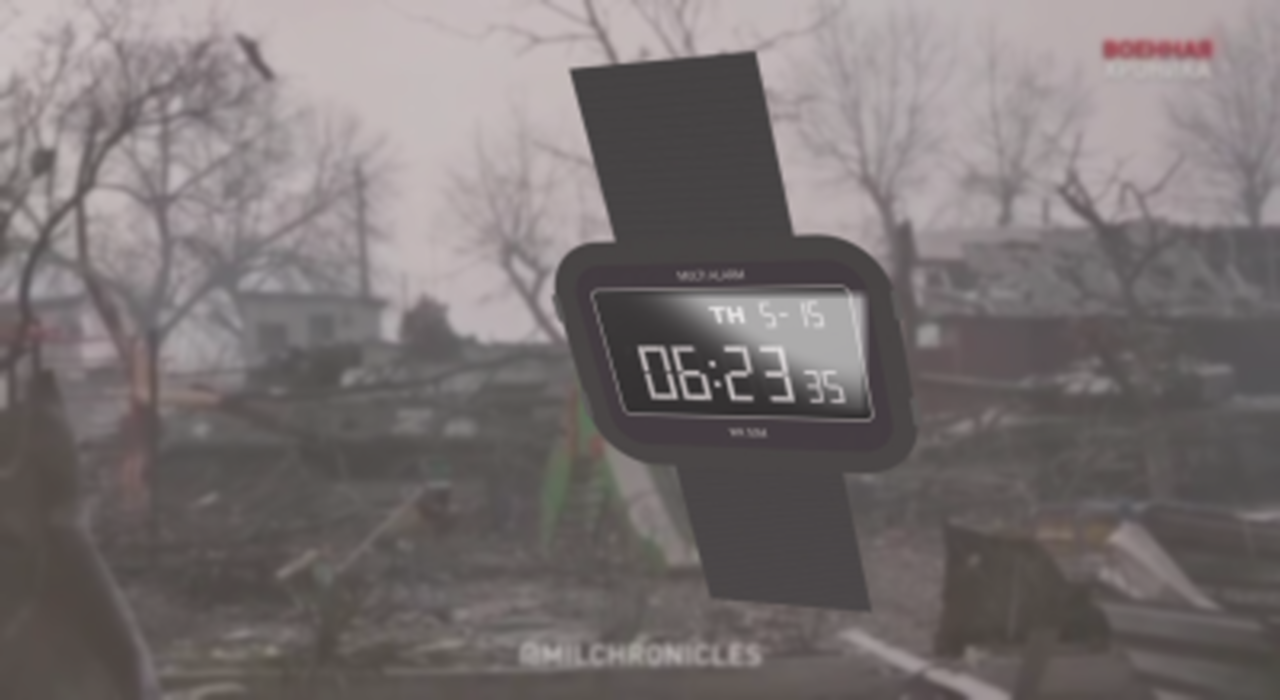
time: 6:23:35
